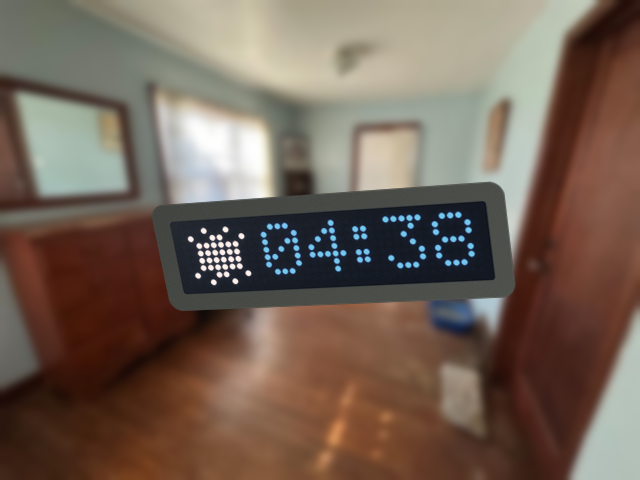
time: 4:38
